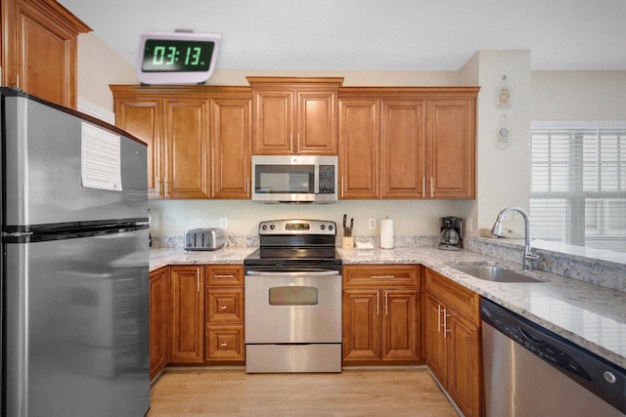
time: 3:13
